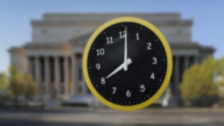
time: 8:01
